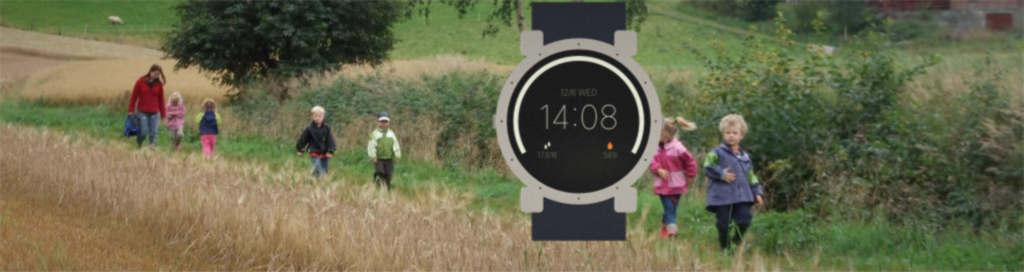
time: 14:08
